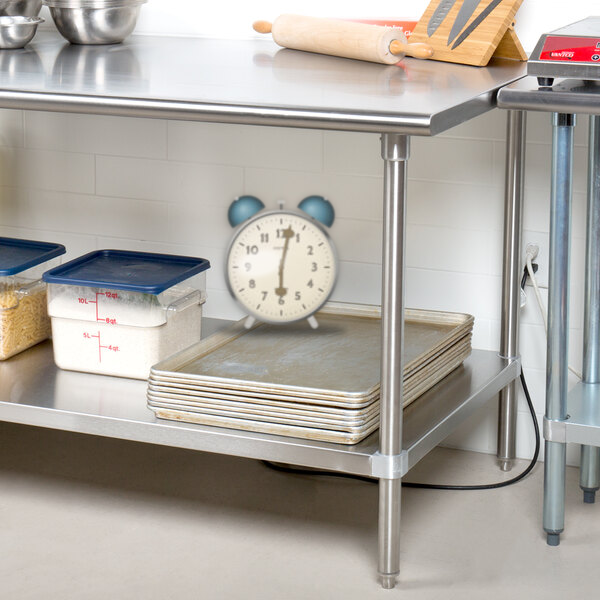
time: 6:02
